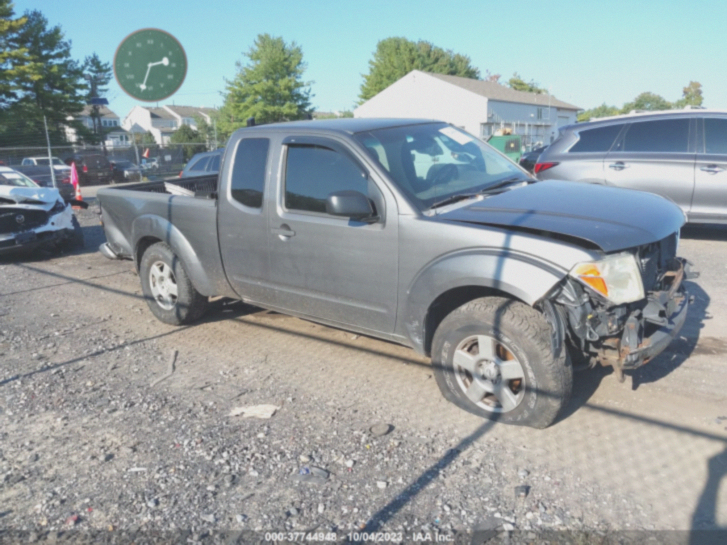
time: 2:33
